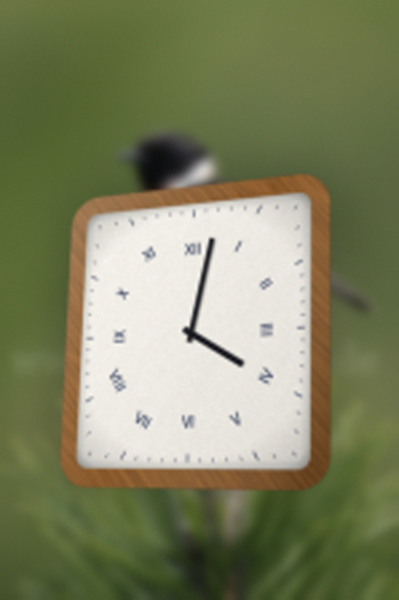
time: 4:02
